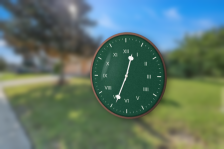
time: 12:34
